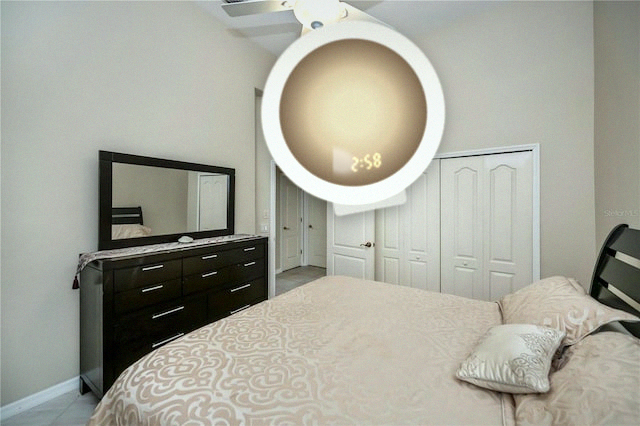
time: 2:58
